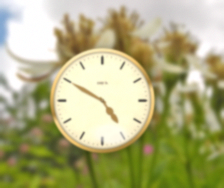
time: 4:50
